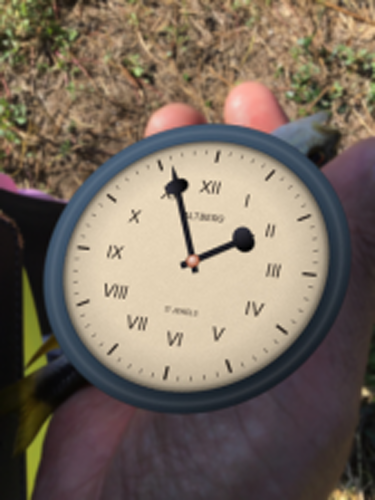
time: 1:56
